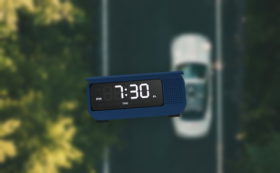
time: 7:30
